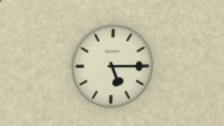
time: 5:15
